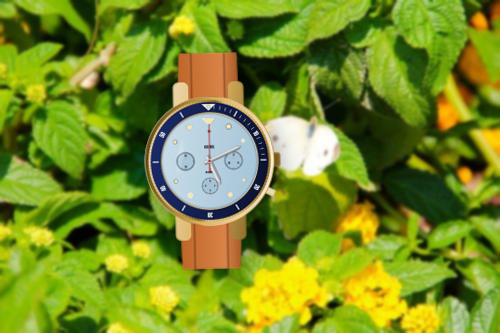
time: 5:11
